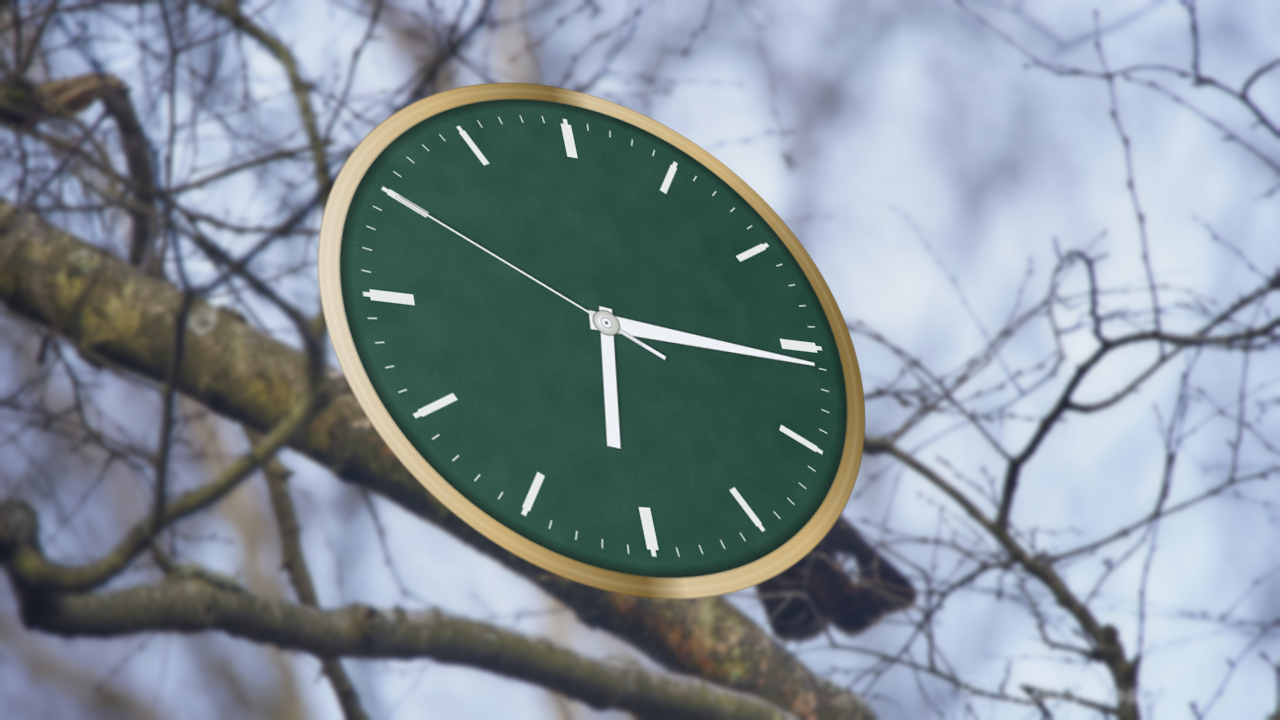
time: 6:15:50
